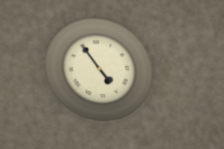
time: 4:55
